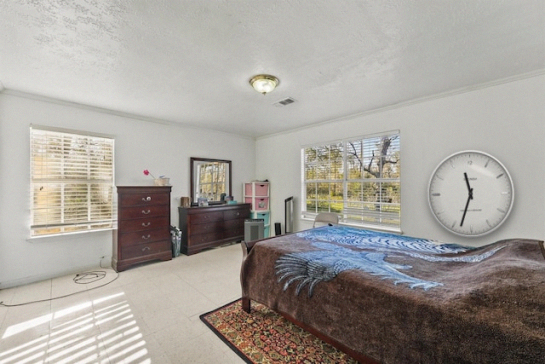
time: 11:33
